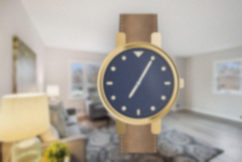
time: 7:05
